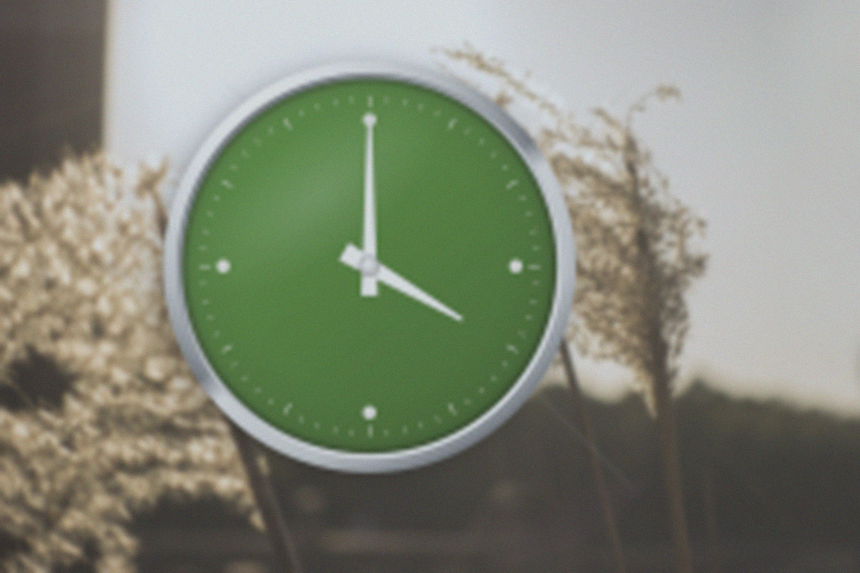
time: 4:00
